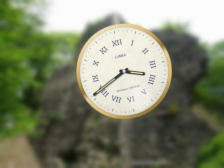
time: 3:41
